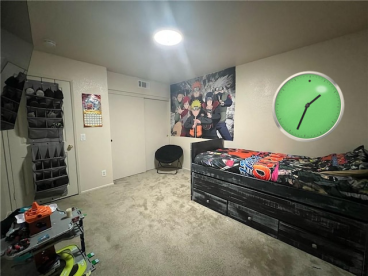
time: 1:33
